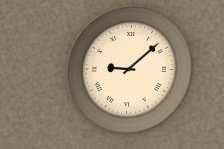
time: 9:08
